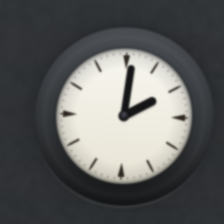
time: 2:01
